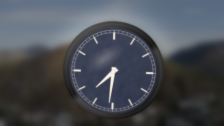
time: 7:31
